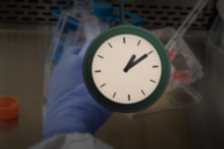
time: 1:10
